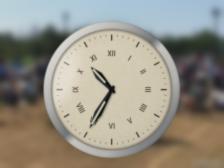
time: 10:35
